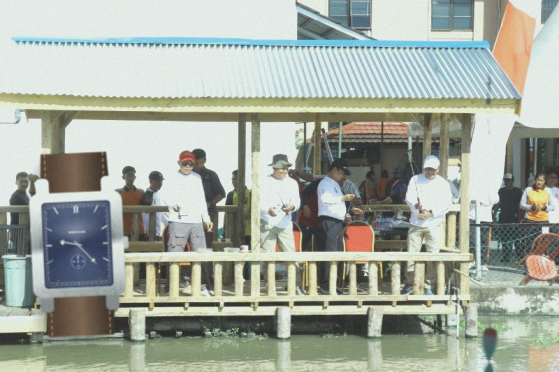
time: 9:23
